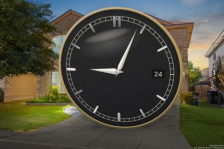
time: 9:04
